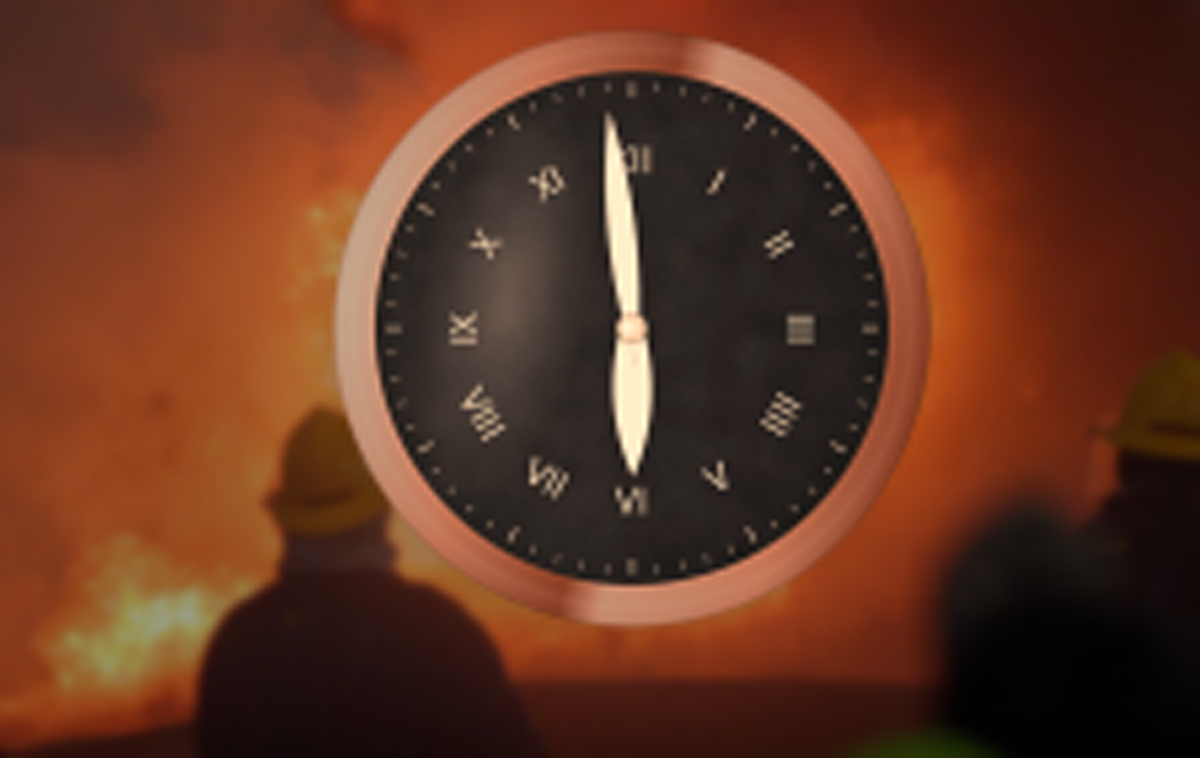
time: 5:59
